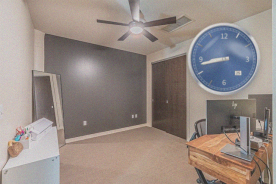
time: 8:43
